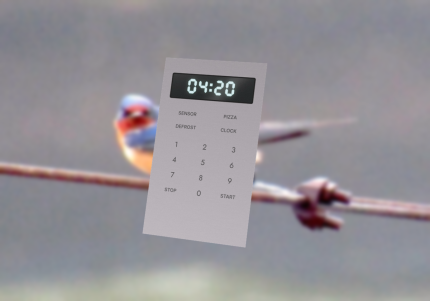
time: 4:20
